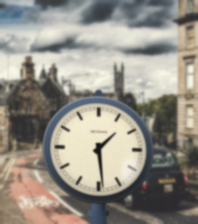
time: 1:29
